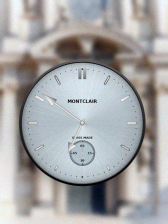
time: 6:51
